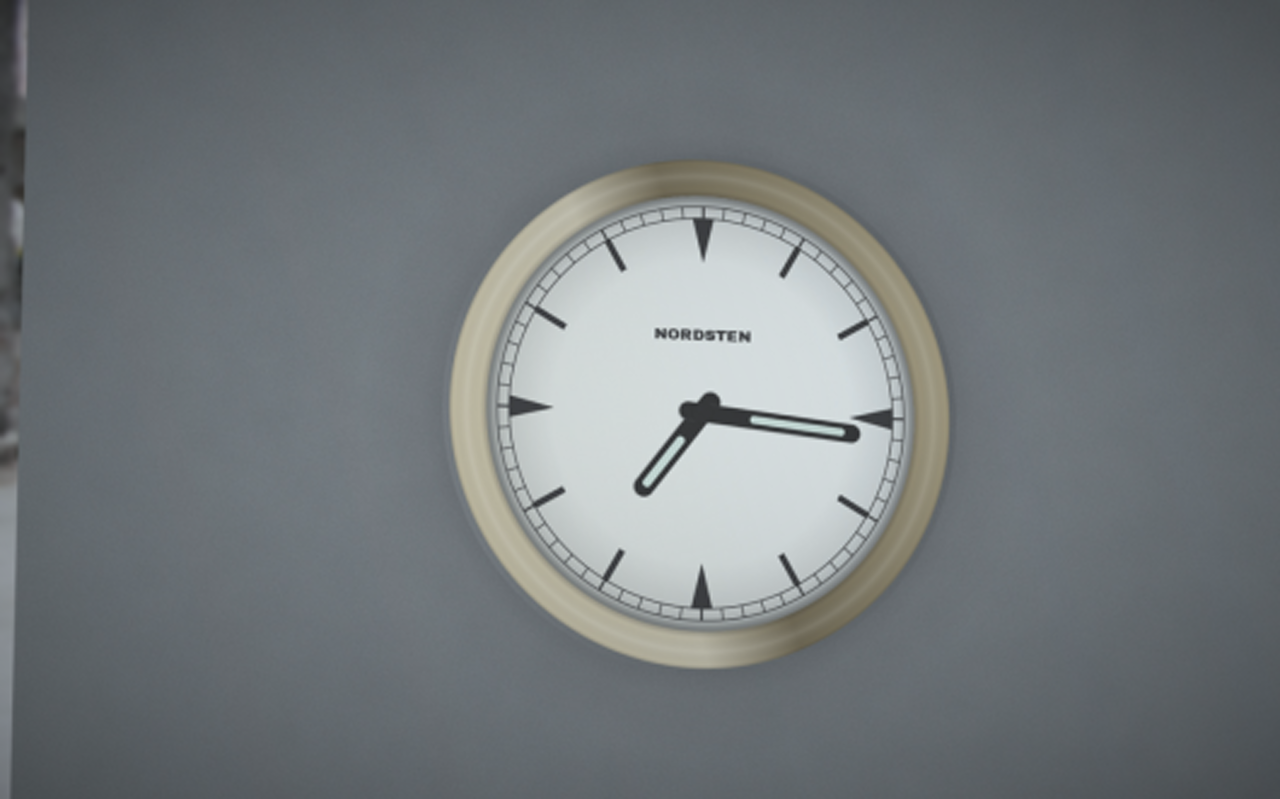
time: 7:16
